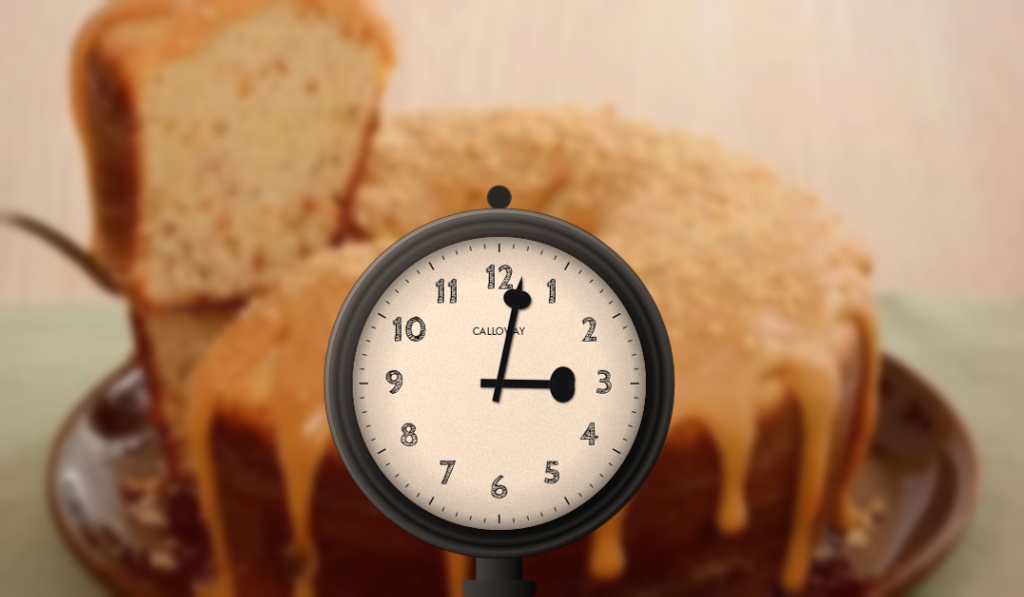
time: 3:02
